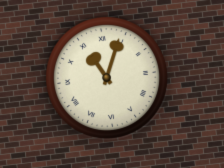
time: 11:04
